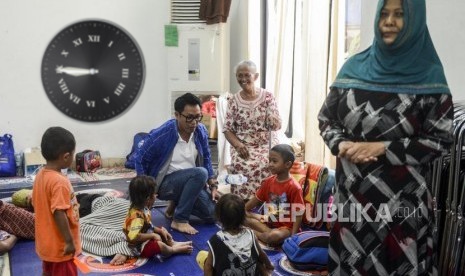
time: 8:45
